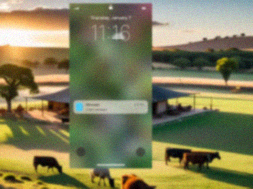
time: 11:16
